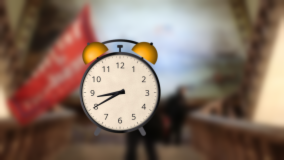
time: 8:40
